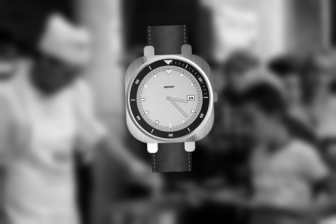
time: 3:23
